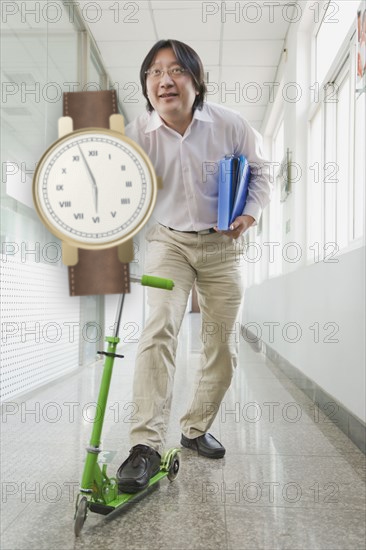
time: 5:57
